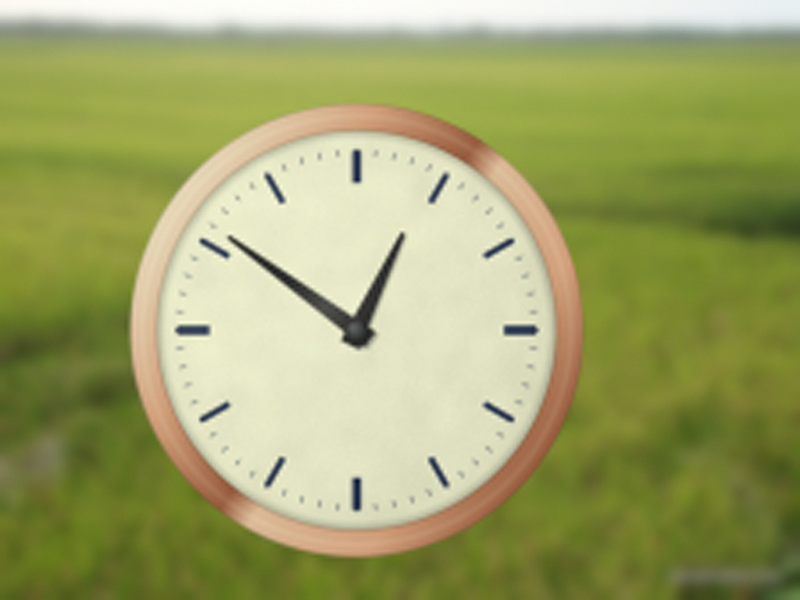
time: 12:51
